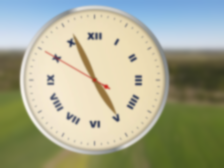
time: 4:55:50
